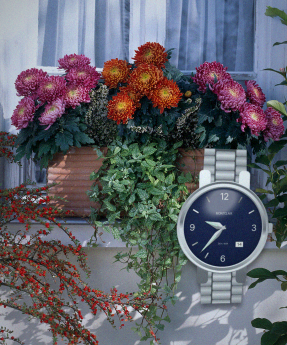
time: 9:37
